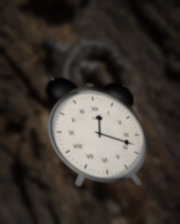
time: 12:18
